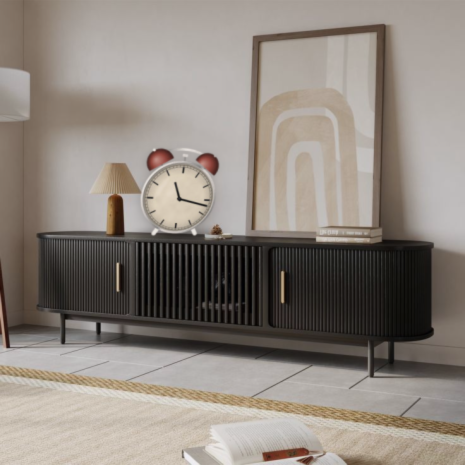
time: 11:17
